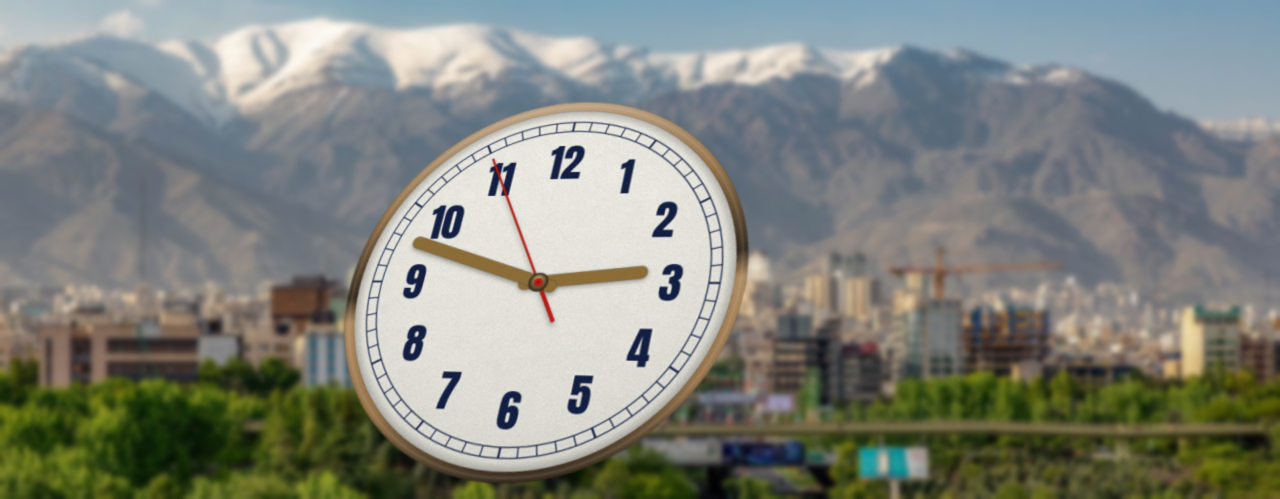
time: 2:47:55
